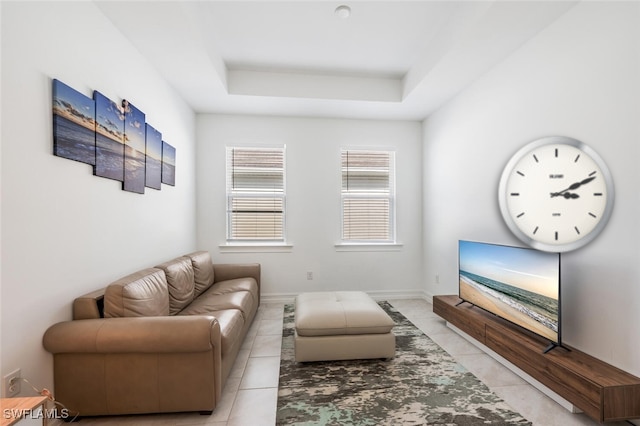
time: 3:11
